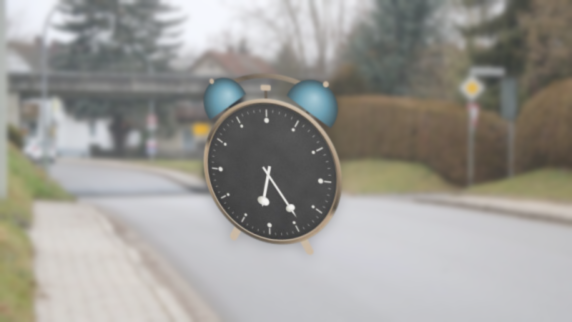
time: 6:24
